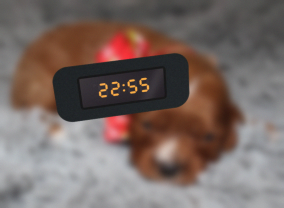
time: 22:55
